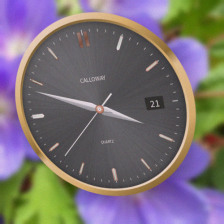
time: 3:48:38
